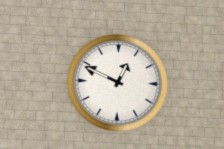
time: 12:49
